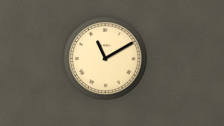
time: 11:10
